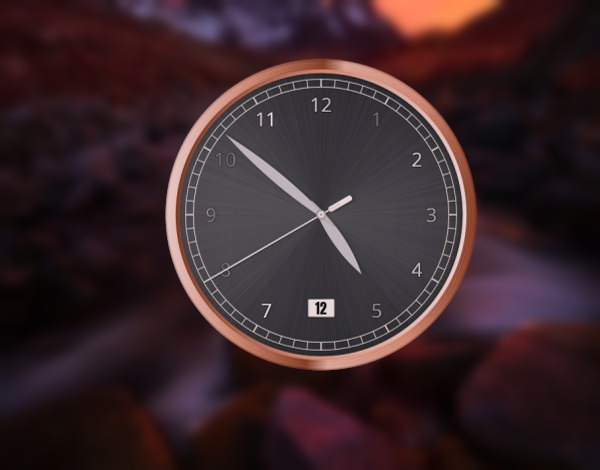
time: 4:51:40
